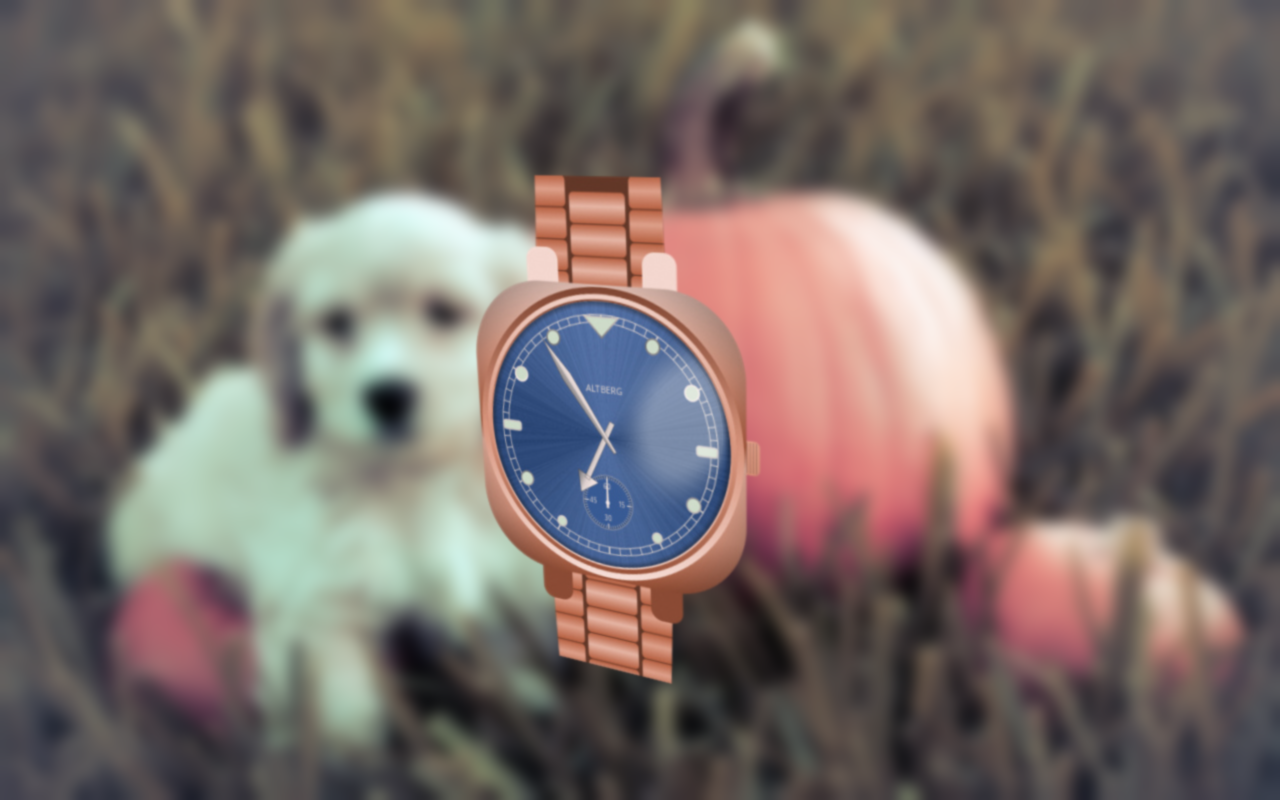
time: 6:54
